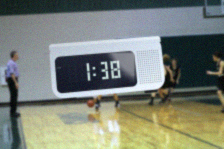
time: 1:38
